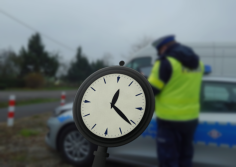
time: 12:21
